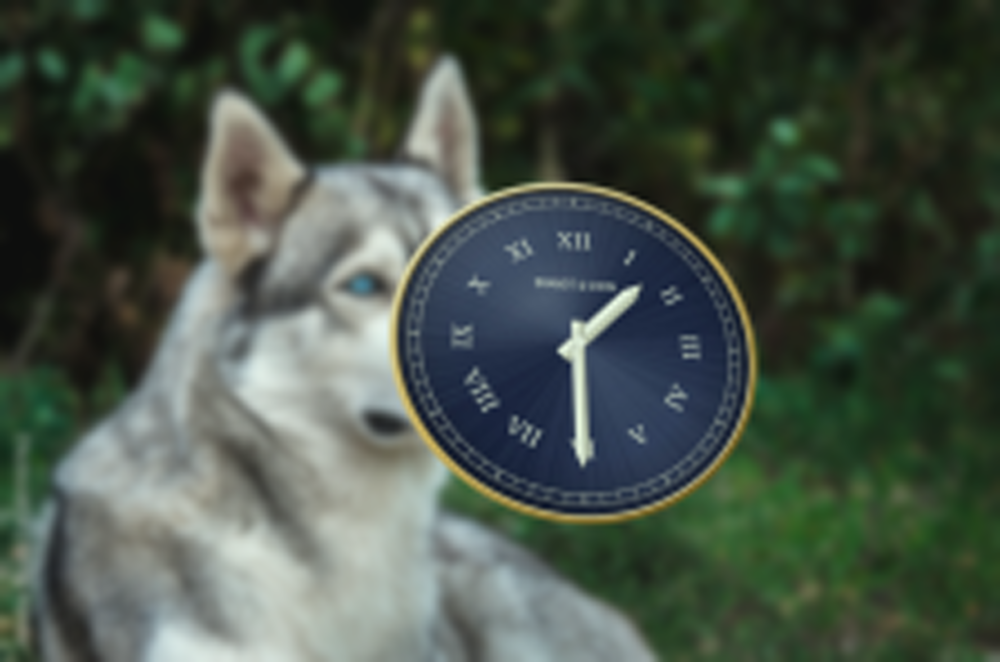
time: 1:30
